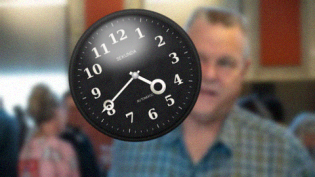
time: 4:41
